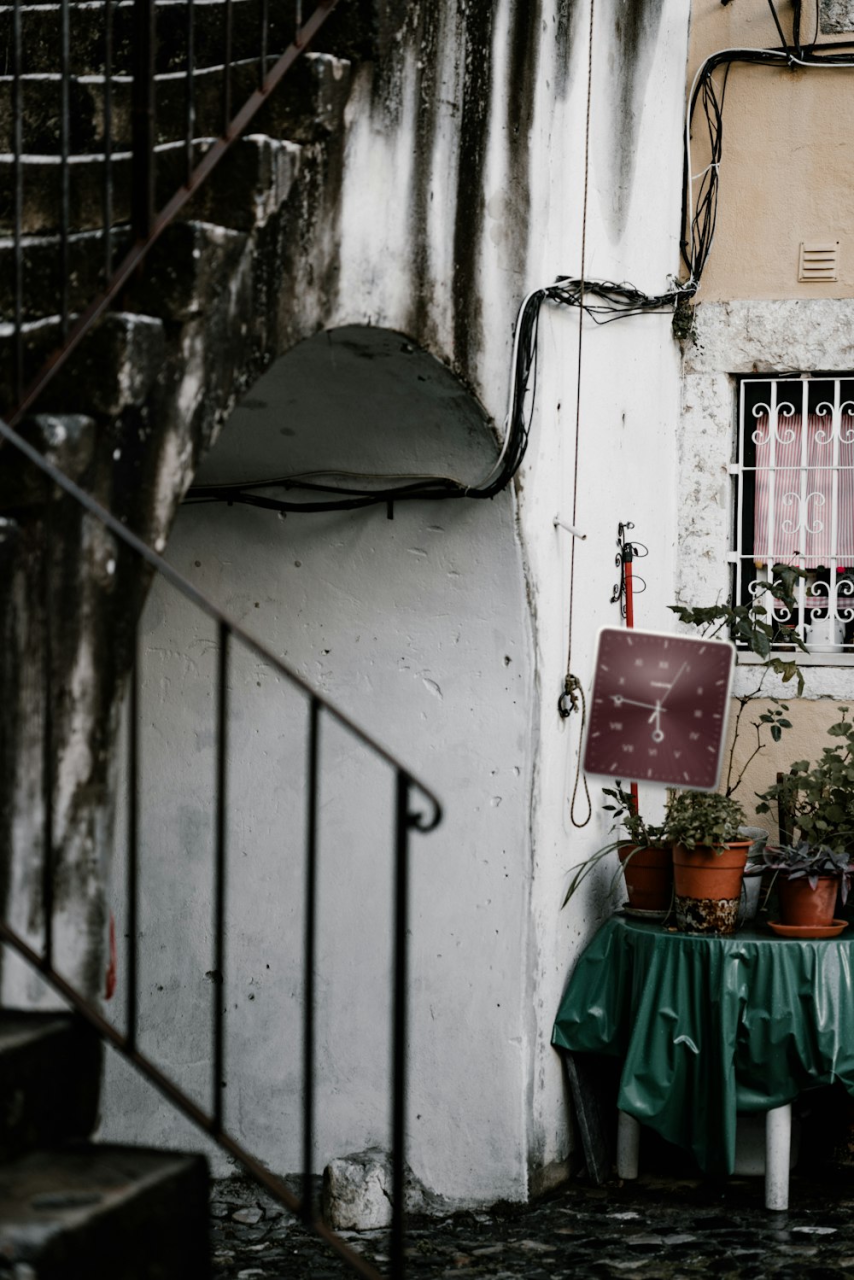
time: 5:46:04
